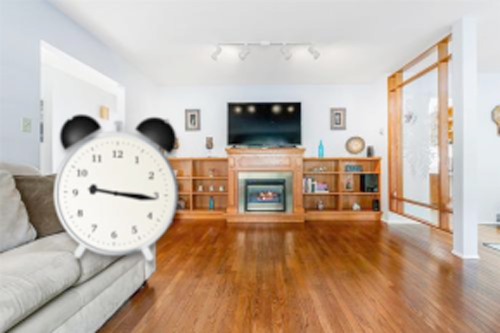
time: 9:16
